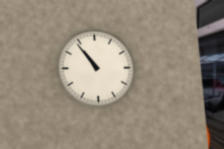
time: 10:54
